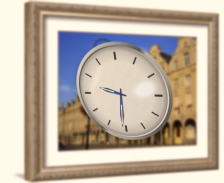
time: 9:31
